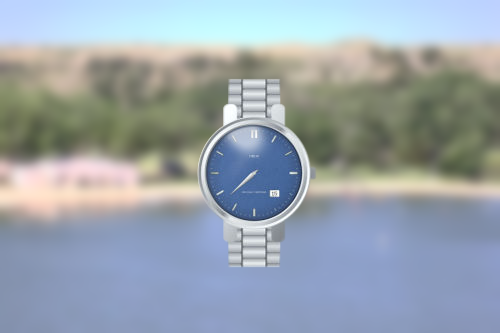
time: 7:38
